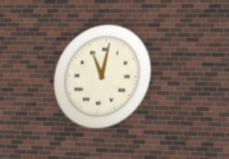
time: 11:01
